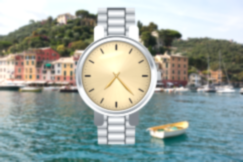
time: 7:23
